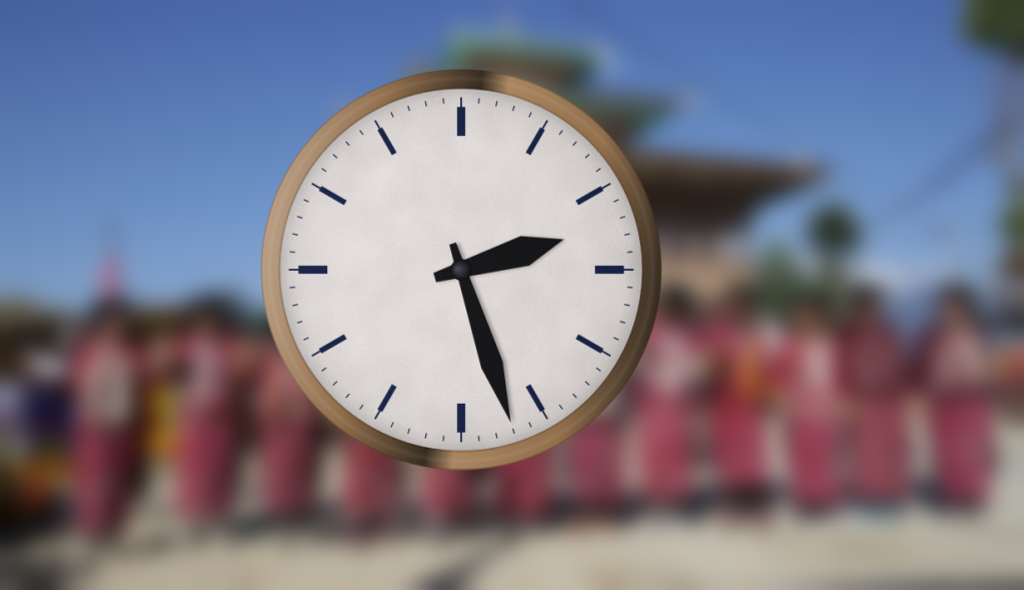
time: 2:27
